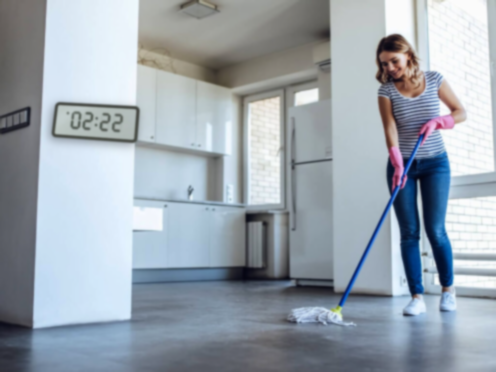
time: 2:22
